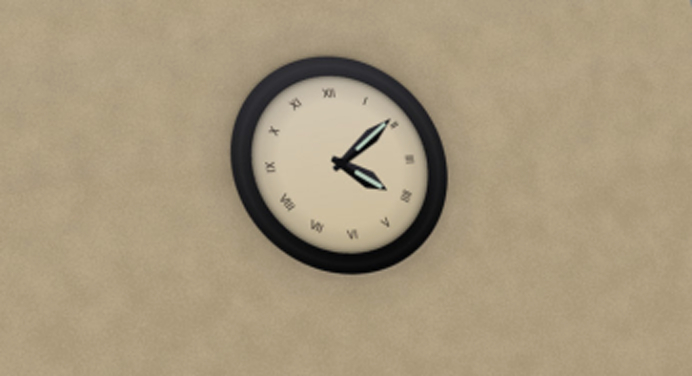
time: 4:09
